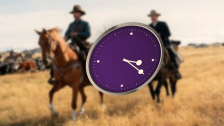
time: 3:21
